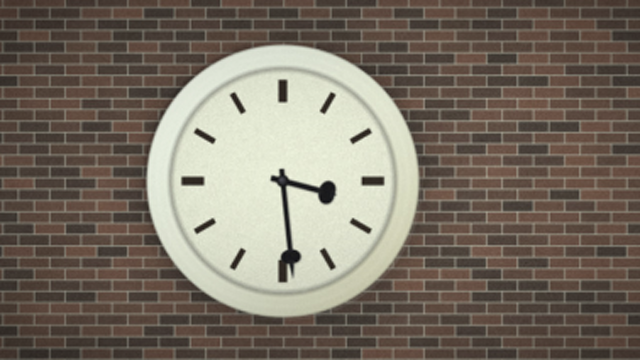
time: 3:29
